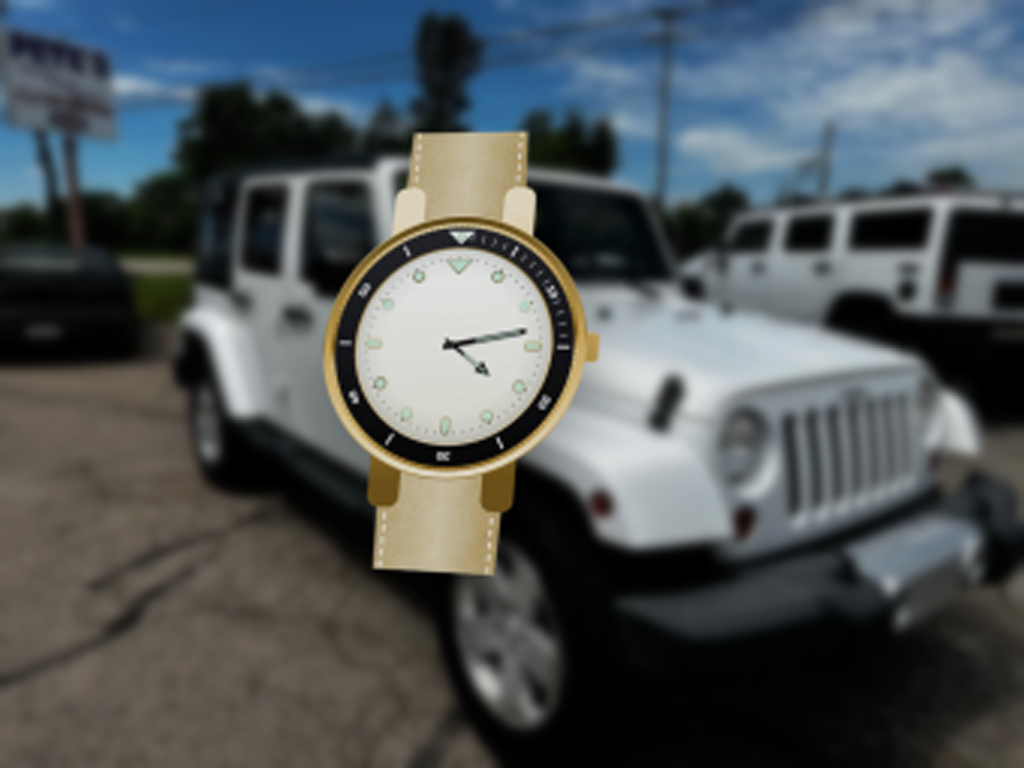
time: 4:13
